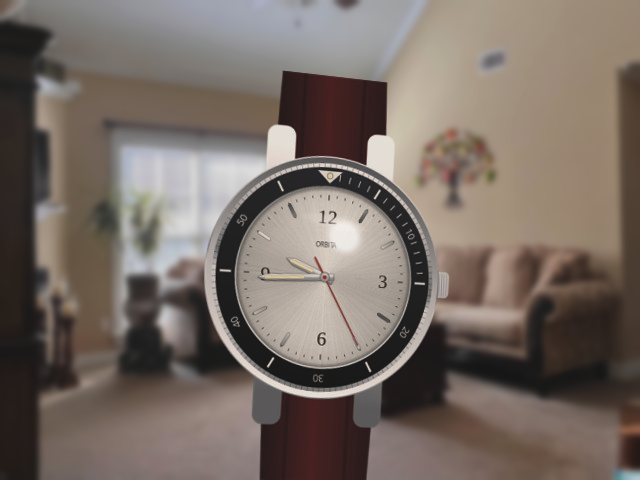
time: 9:44:25
